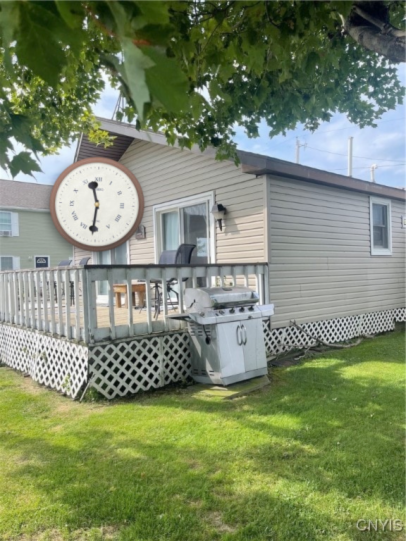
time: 11:31
